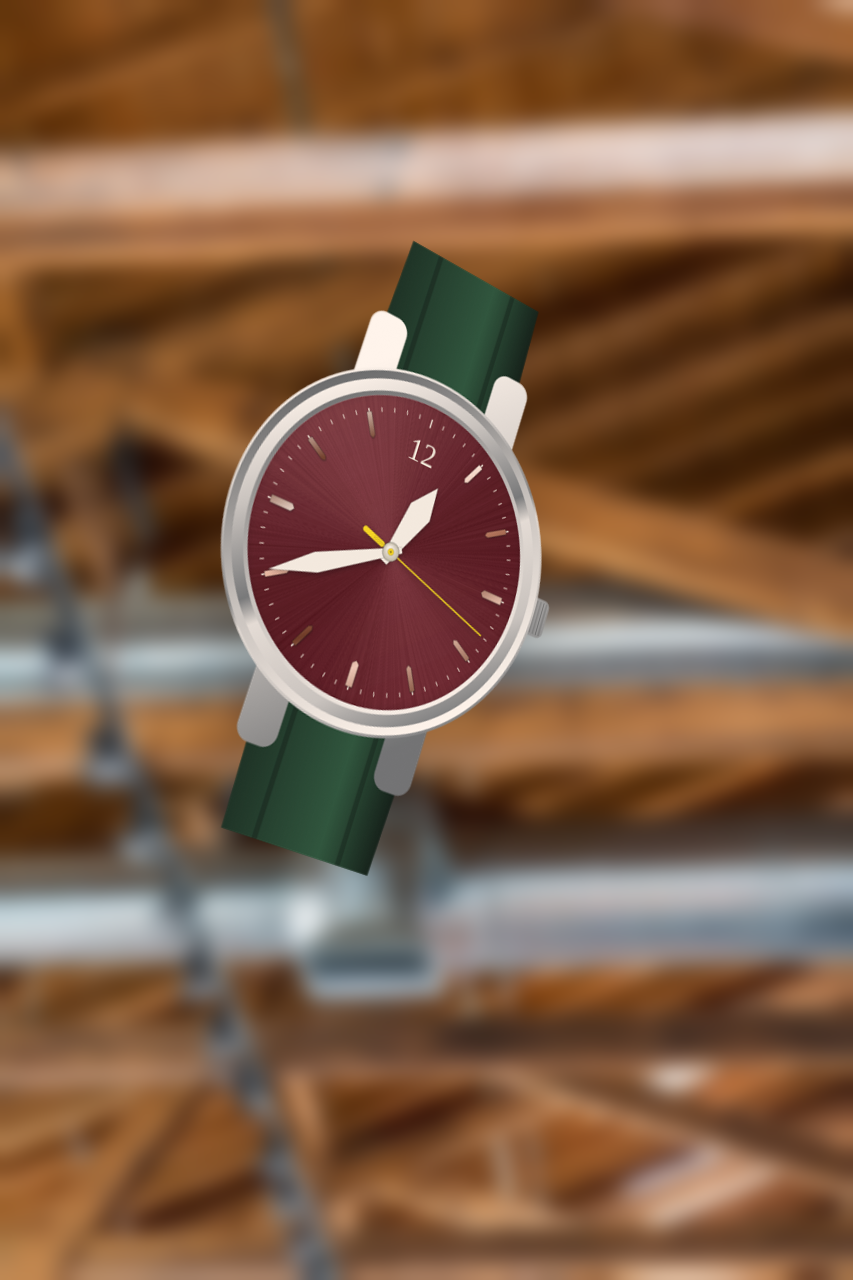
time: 12:40:18
